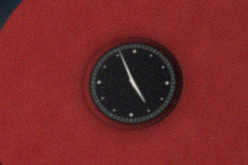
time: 4:56
